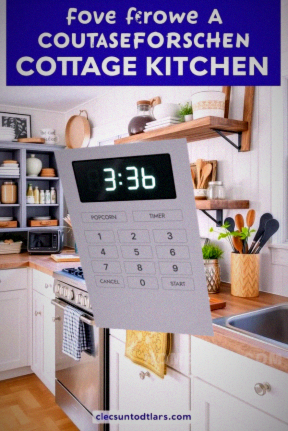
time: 3:36
